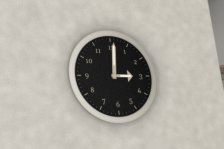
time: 3:01
